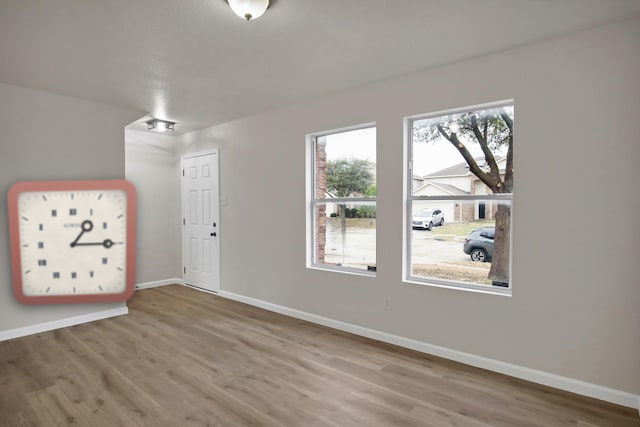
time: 1:15
